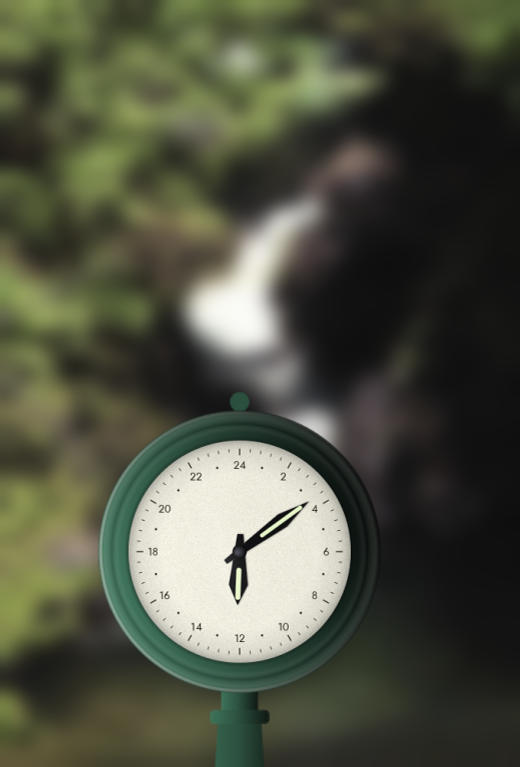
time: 12:09
